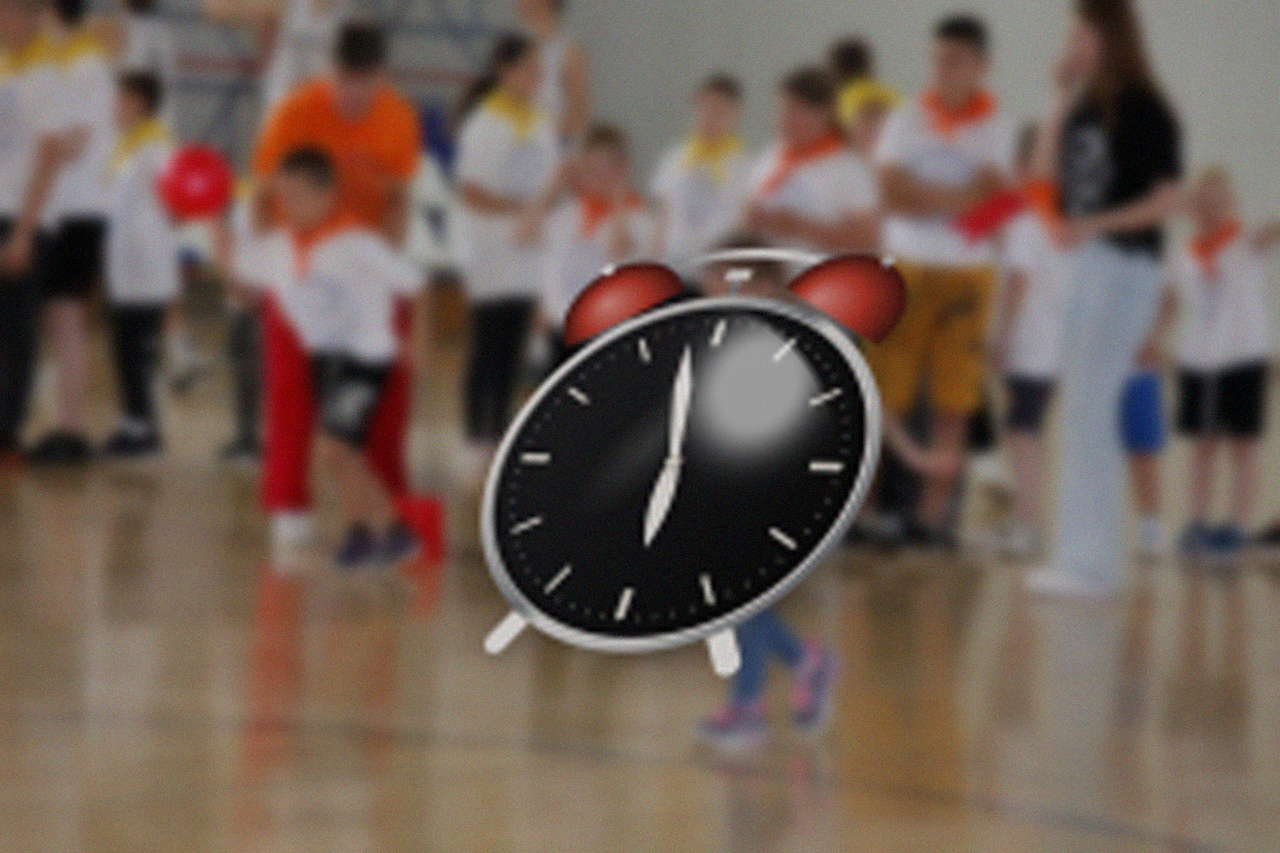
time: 5:58
